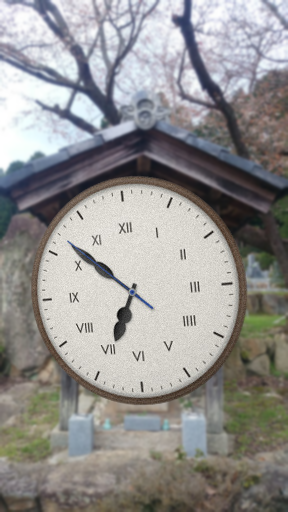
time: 6:51:52
